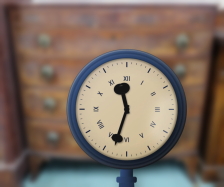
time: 11:33
